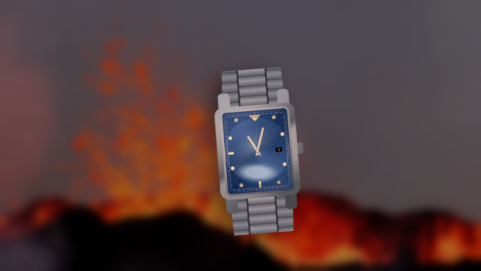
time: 11:03
